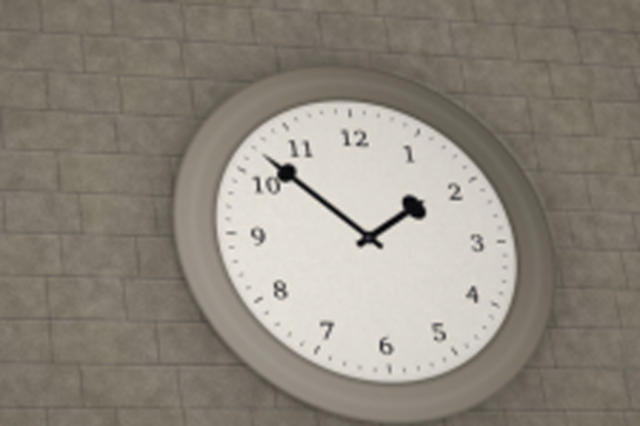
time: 1:52
